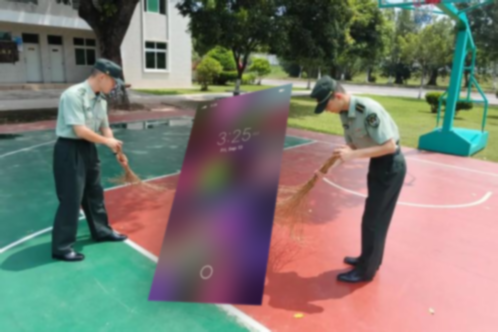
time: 3:25
